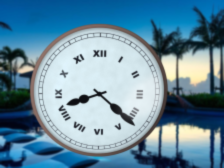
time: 8:22
